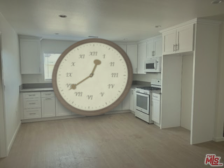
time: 12:39
